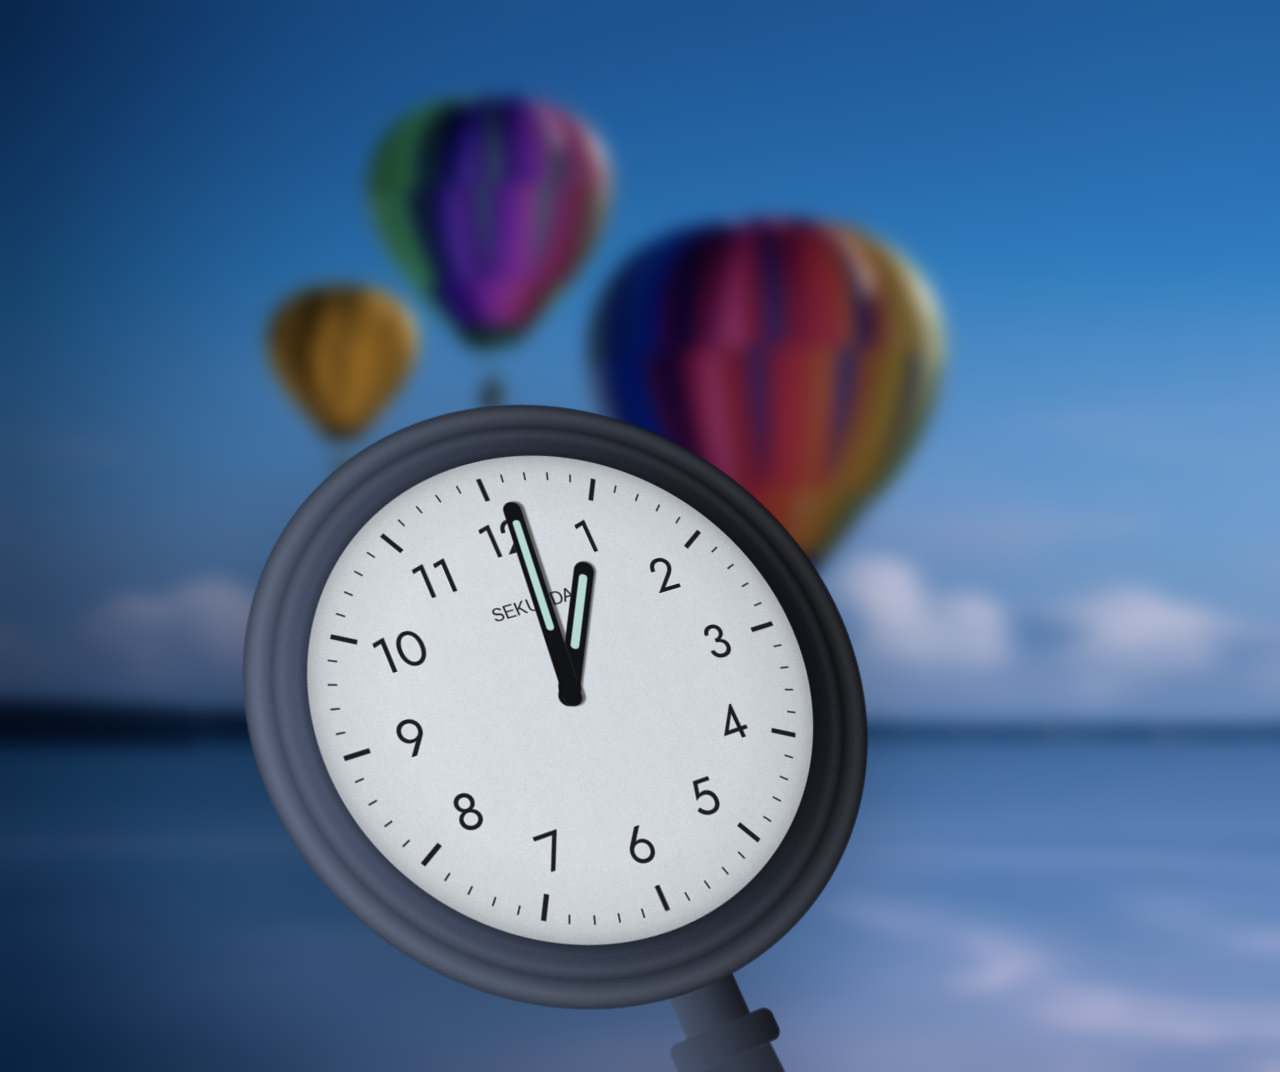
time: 1:01
